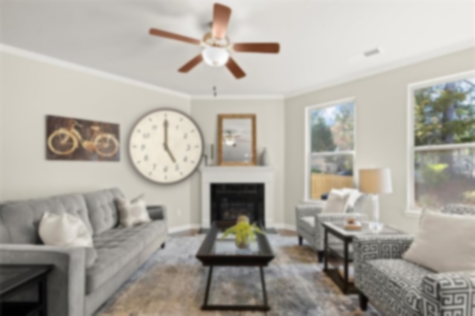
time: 5:00
